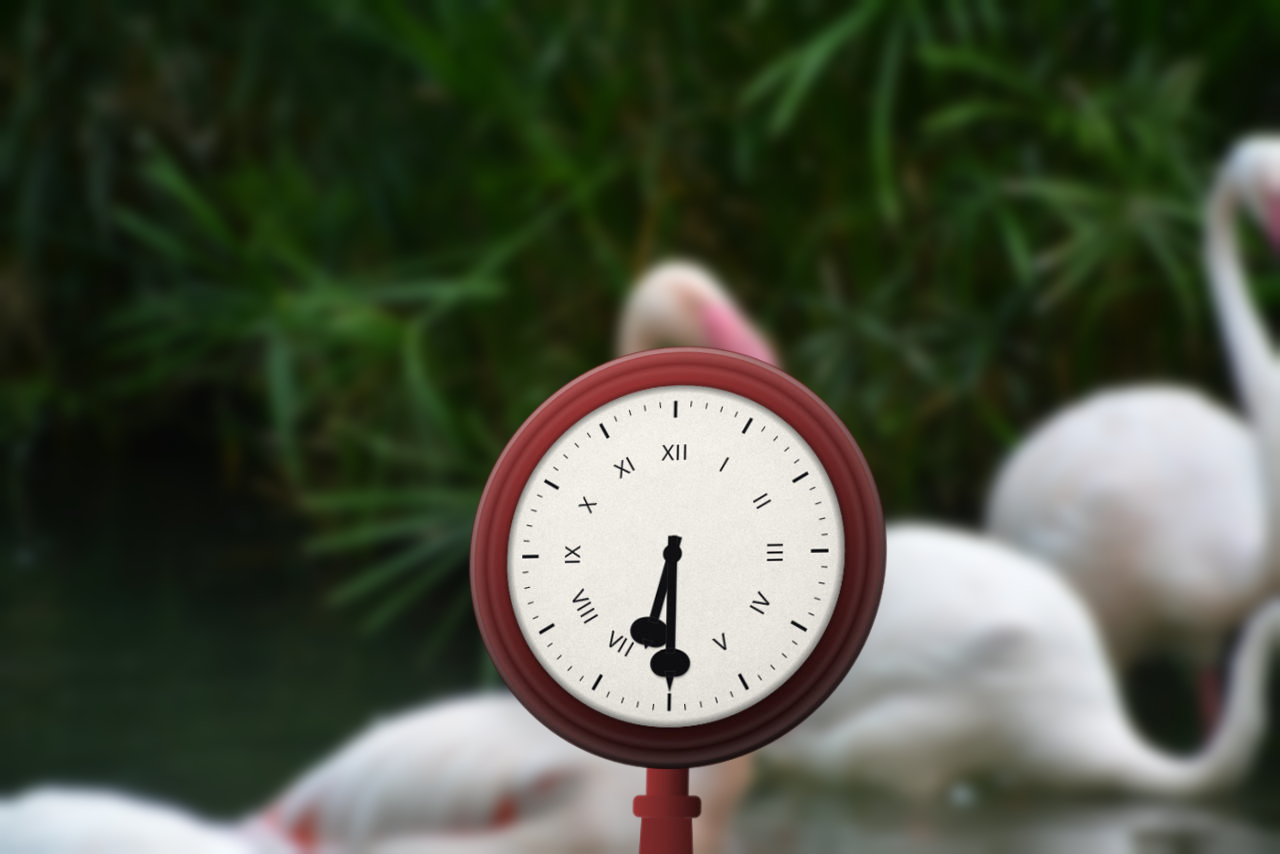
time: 6:30
